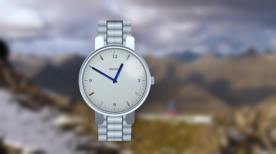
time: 12:50
